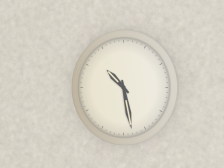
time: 10:28
